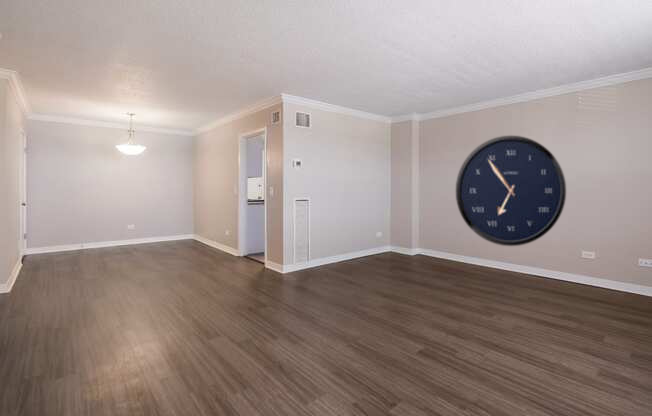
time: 6:54
